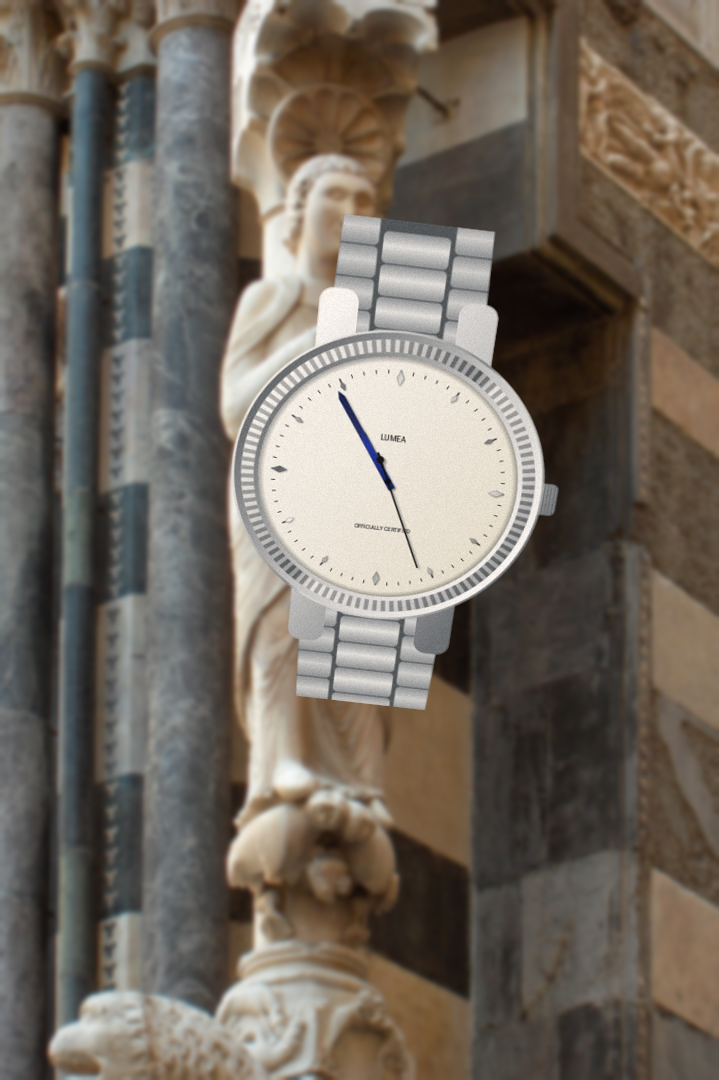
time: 10:54:26
